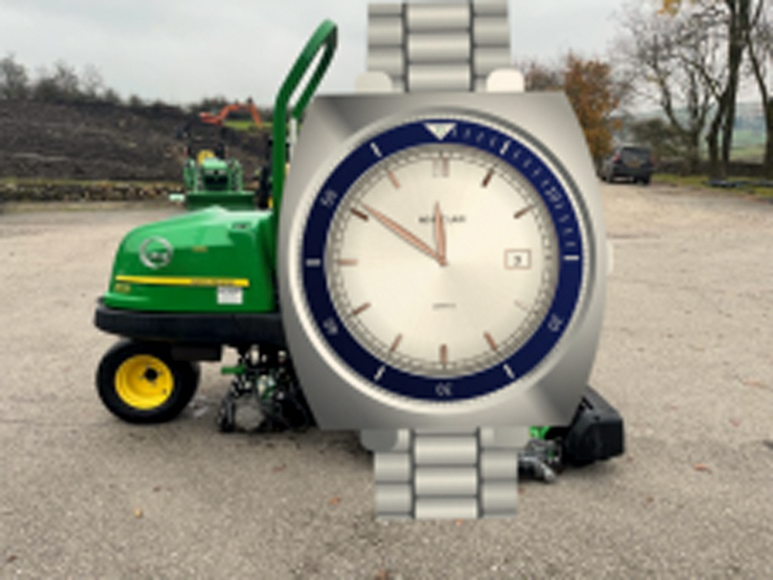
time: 11:51
